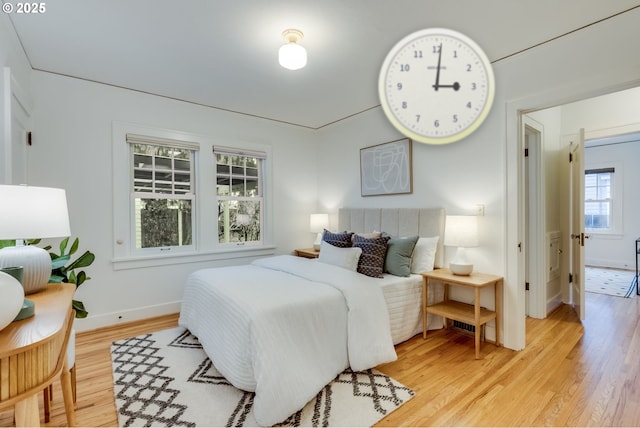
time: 3:01
